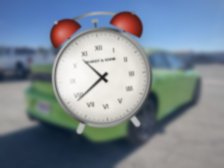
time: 10:39
